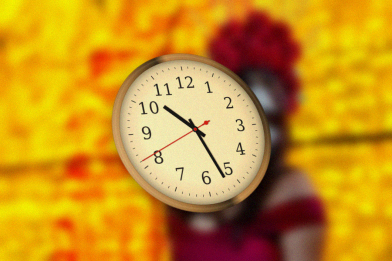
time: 10:26:41
